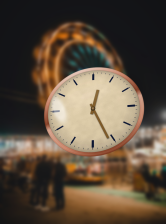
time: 12:26
